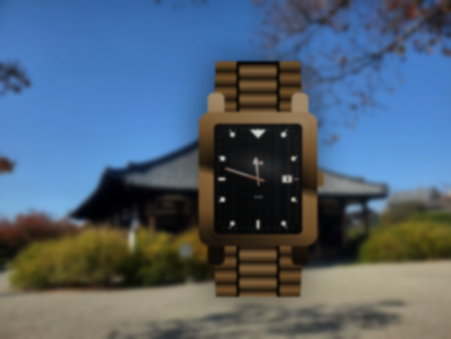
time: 11:48
